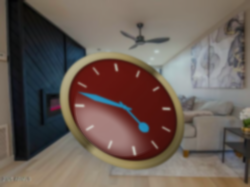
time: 4:48
